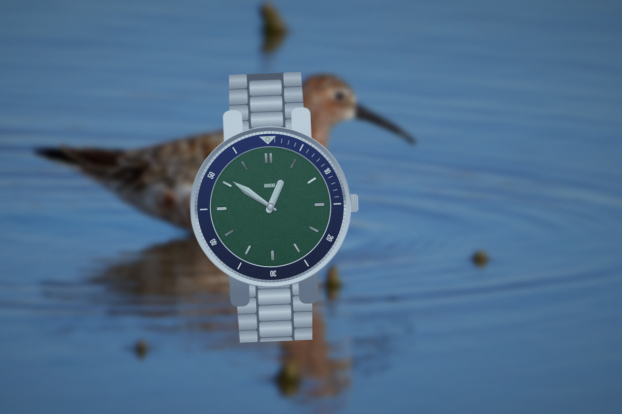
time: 12:51
